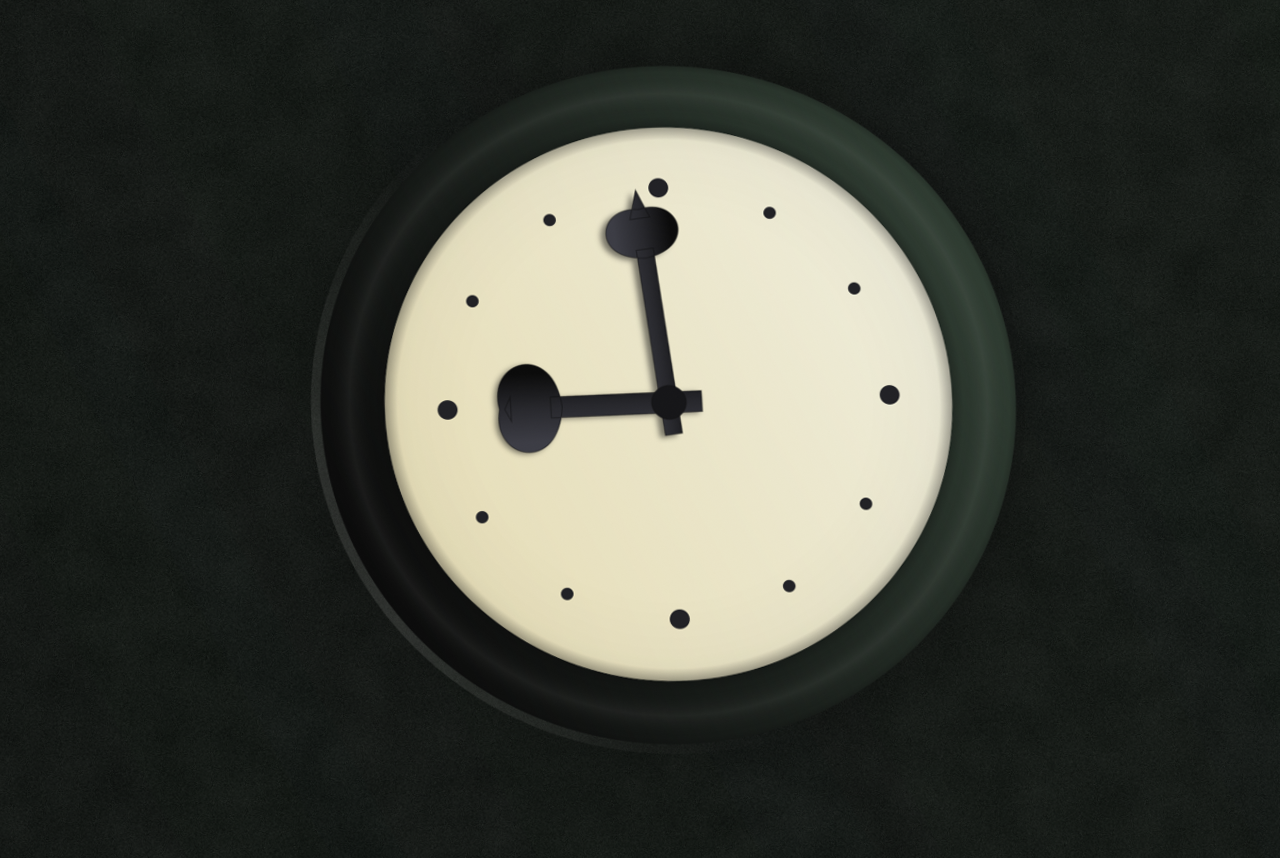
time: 8:59
